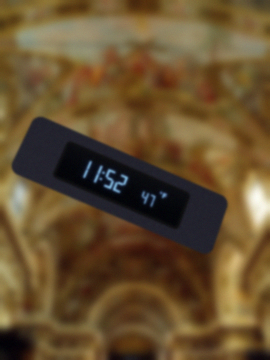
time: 11:52
